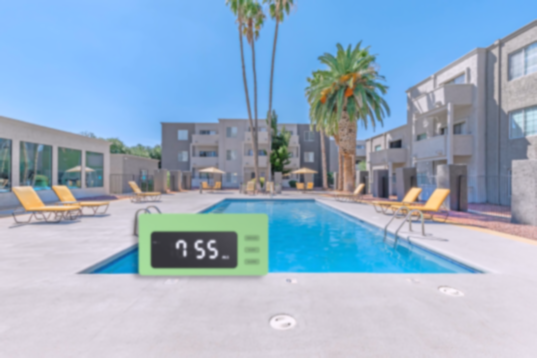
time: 7:55
